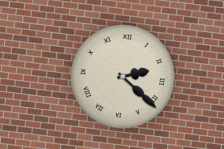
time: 2:21
